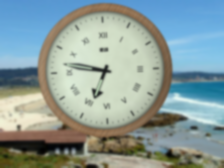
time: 6:47
